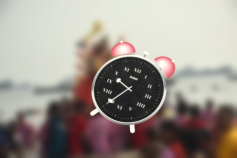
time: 9:35
